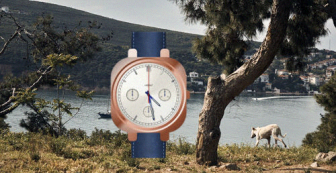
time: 4:28
